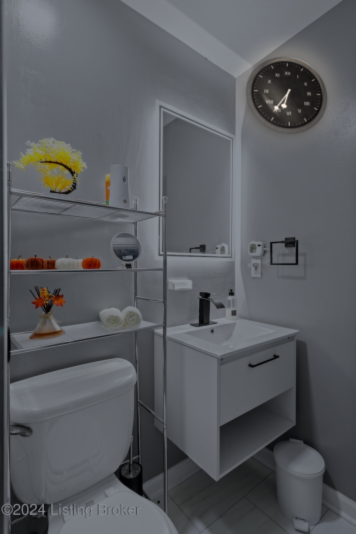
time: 6:36
